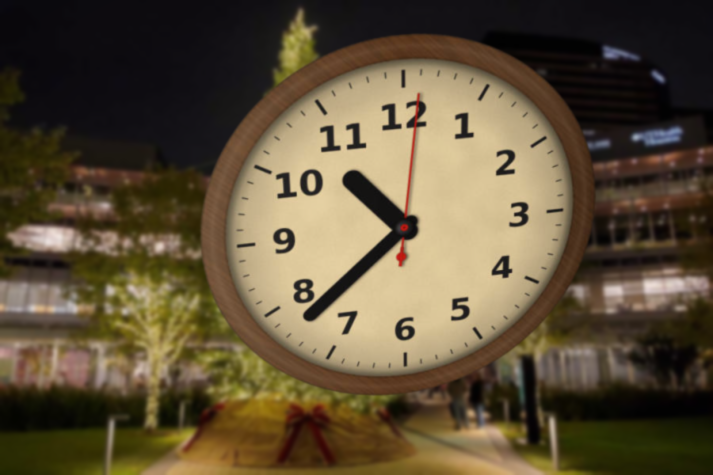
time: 10:38:01
